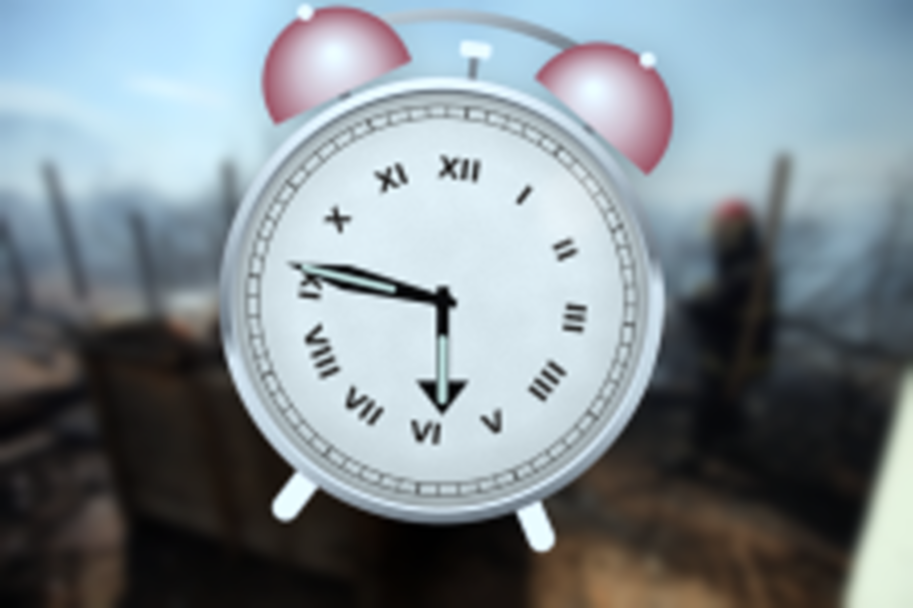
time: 5:46
